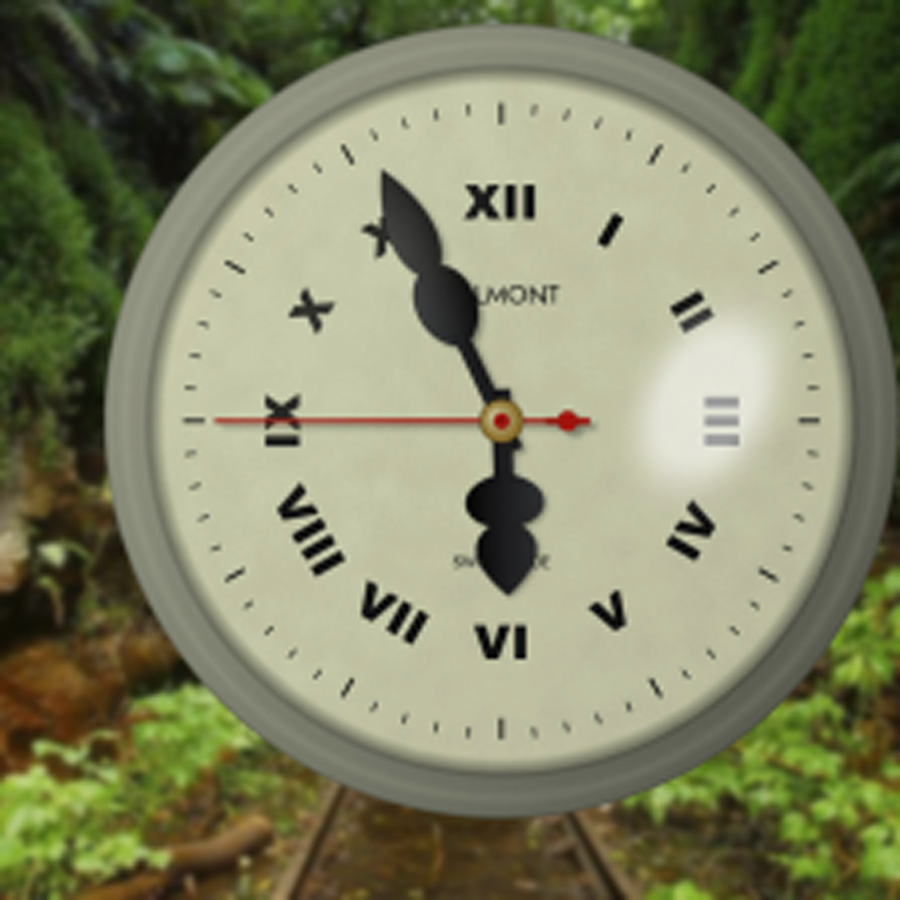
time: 5:55:45
